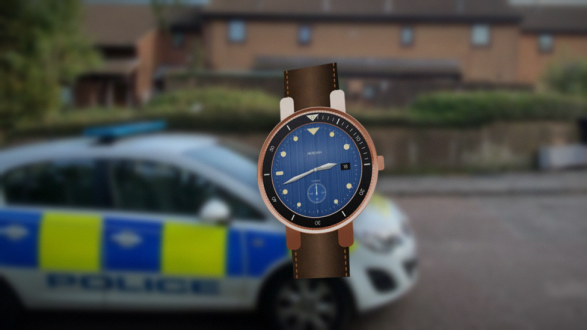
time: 2:42
